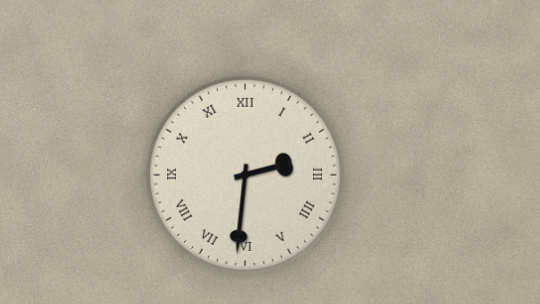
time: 2:31
